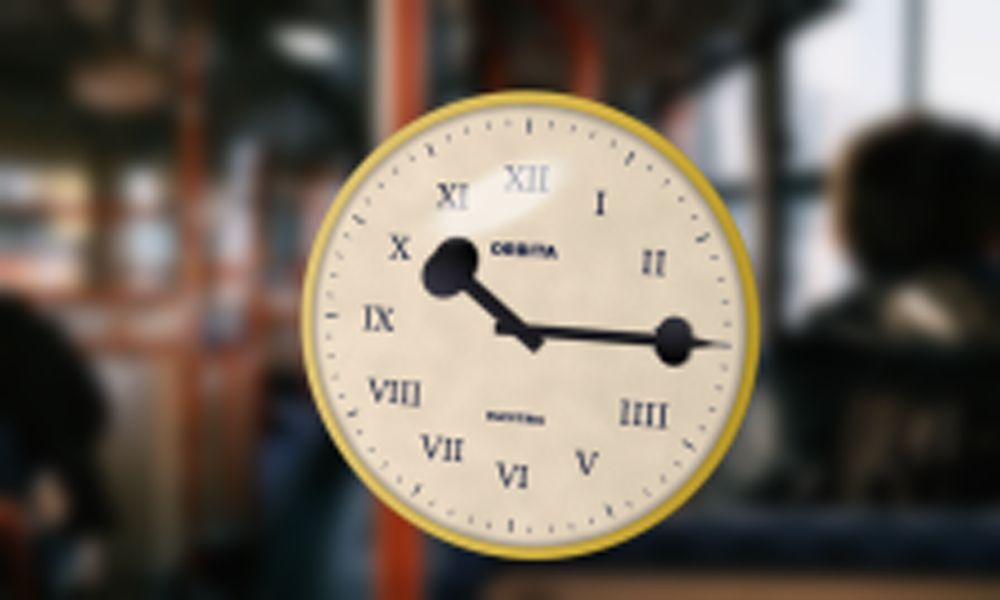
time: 10:15
